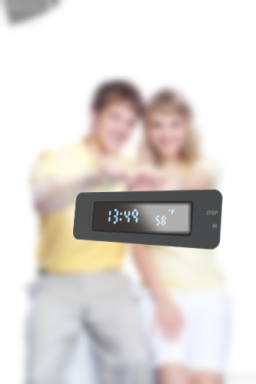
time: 13:49
